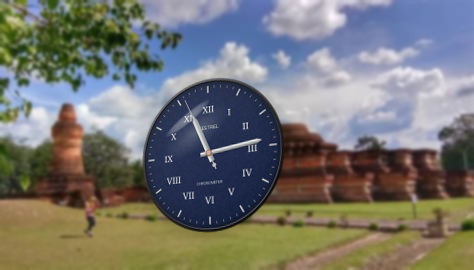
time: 11:13:56
